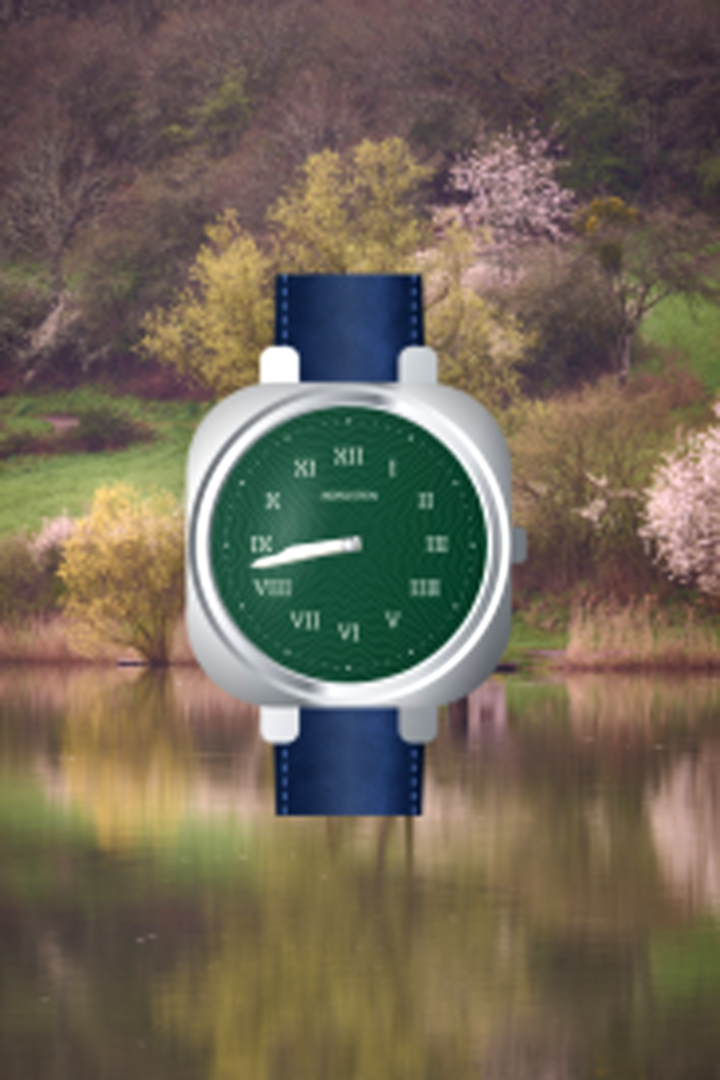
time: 8:43
